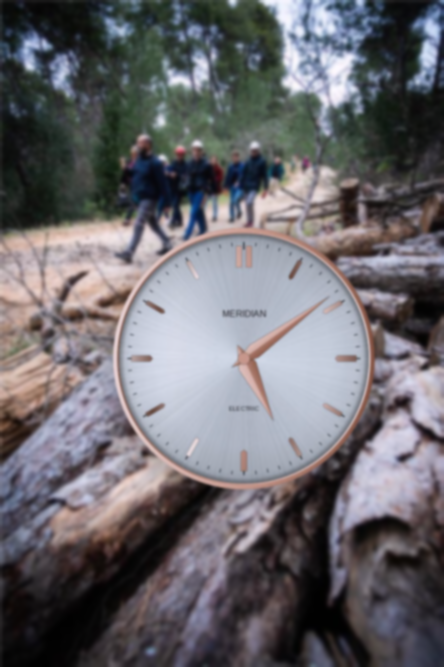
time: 5:09
